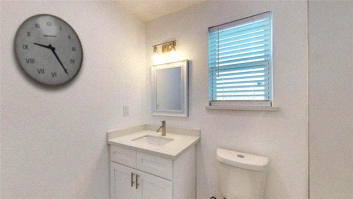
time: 9:25
